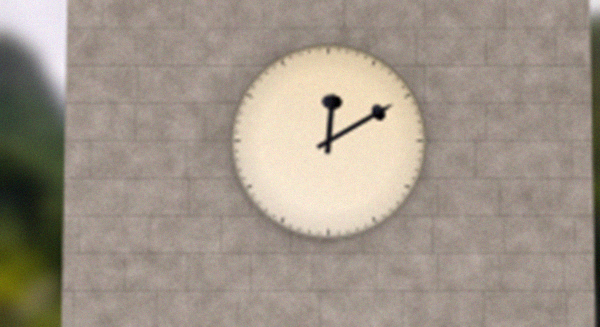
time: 12:10
